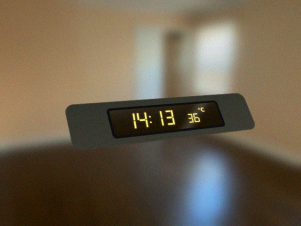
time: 14:13
